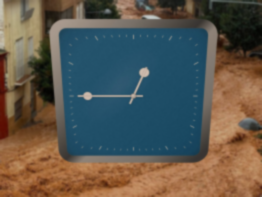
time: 12:45
